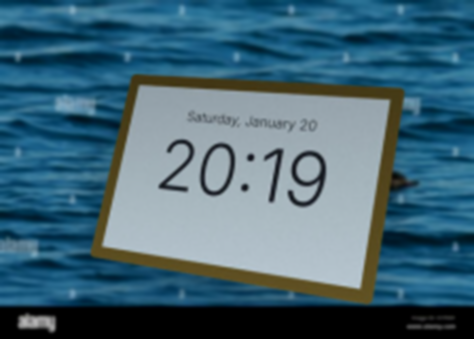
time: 20:19
